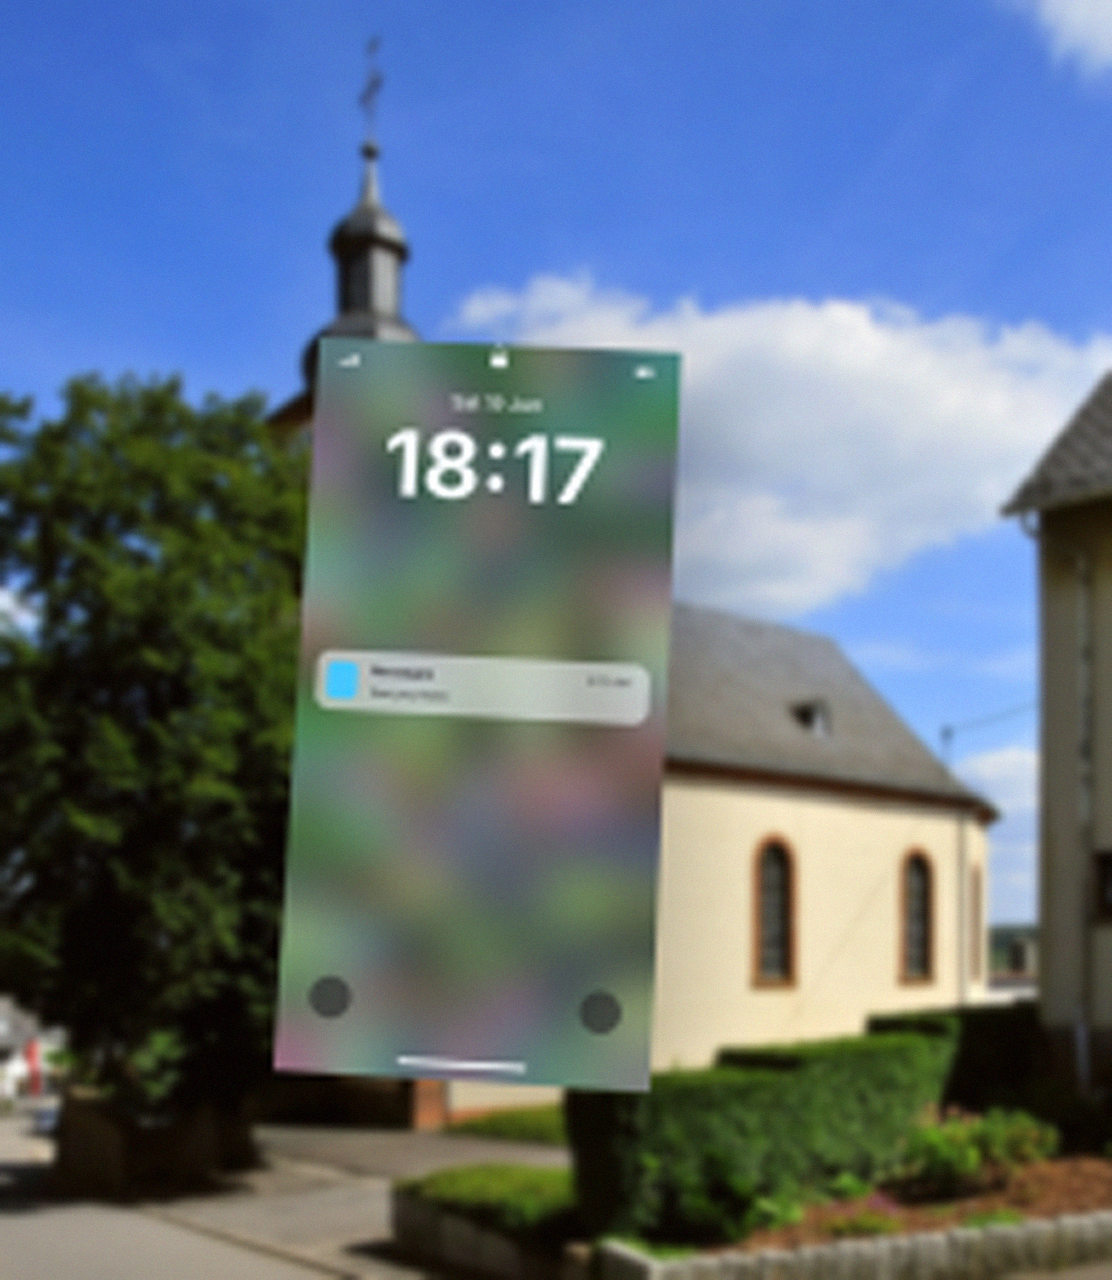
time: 18:17
